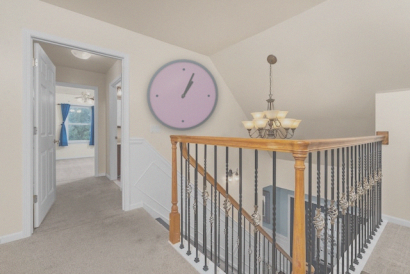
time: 1:04
